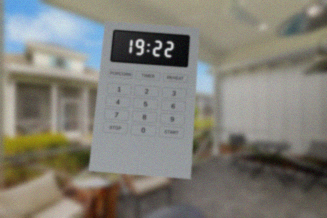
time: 19:22
